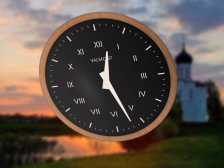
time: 12:27
